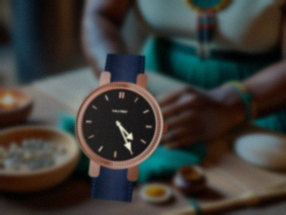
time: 4:25
